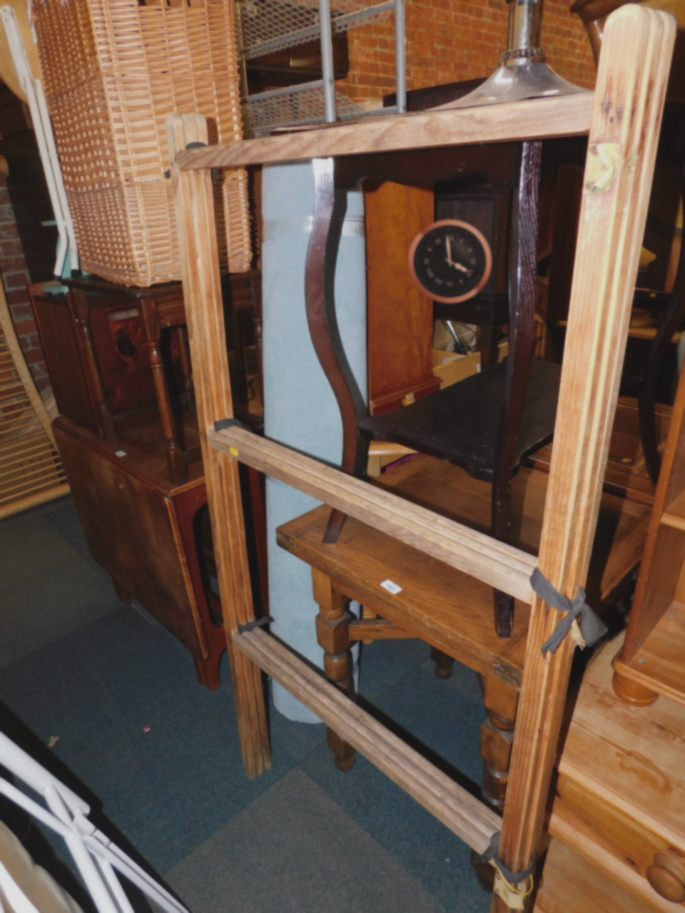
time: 3:59
